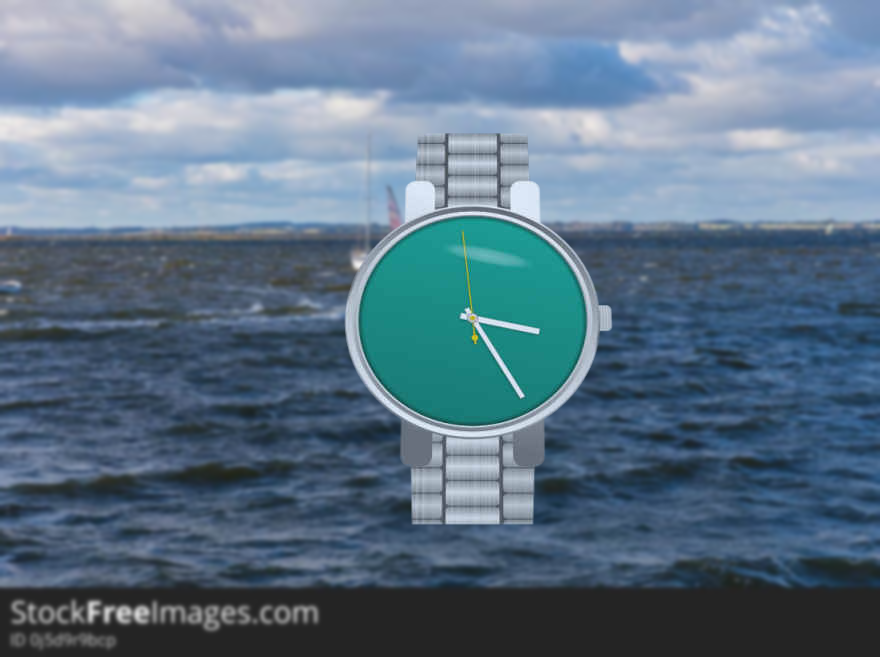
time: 3:24:59
